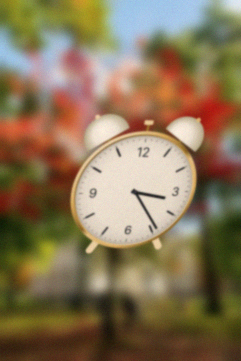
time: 3:24
